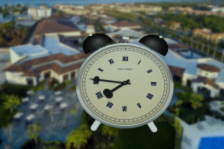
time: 7:46
